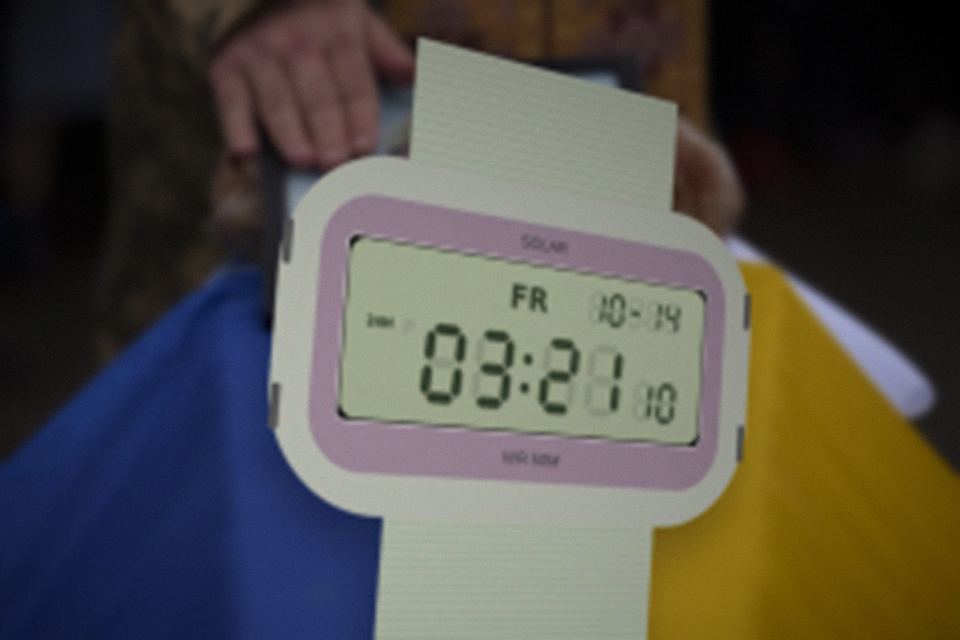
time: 3:21:10
